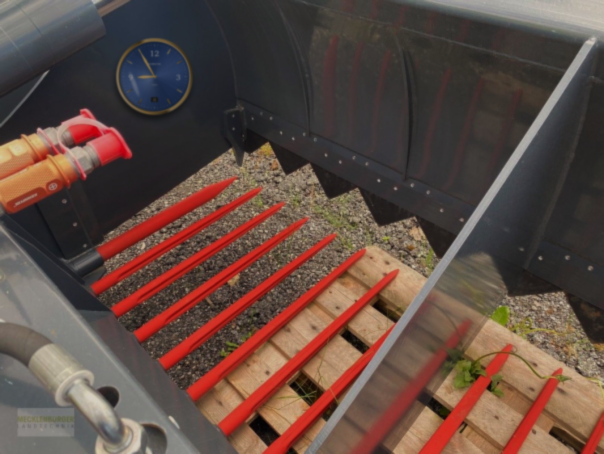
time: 8:55
